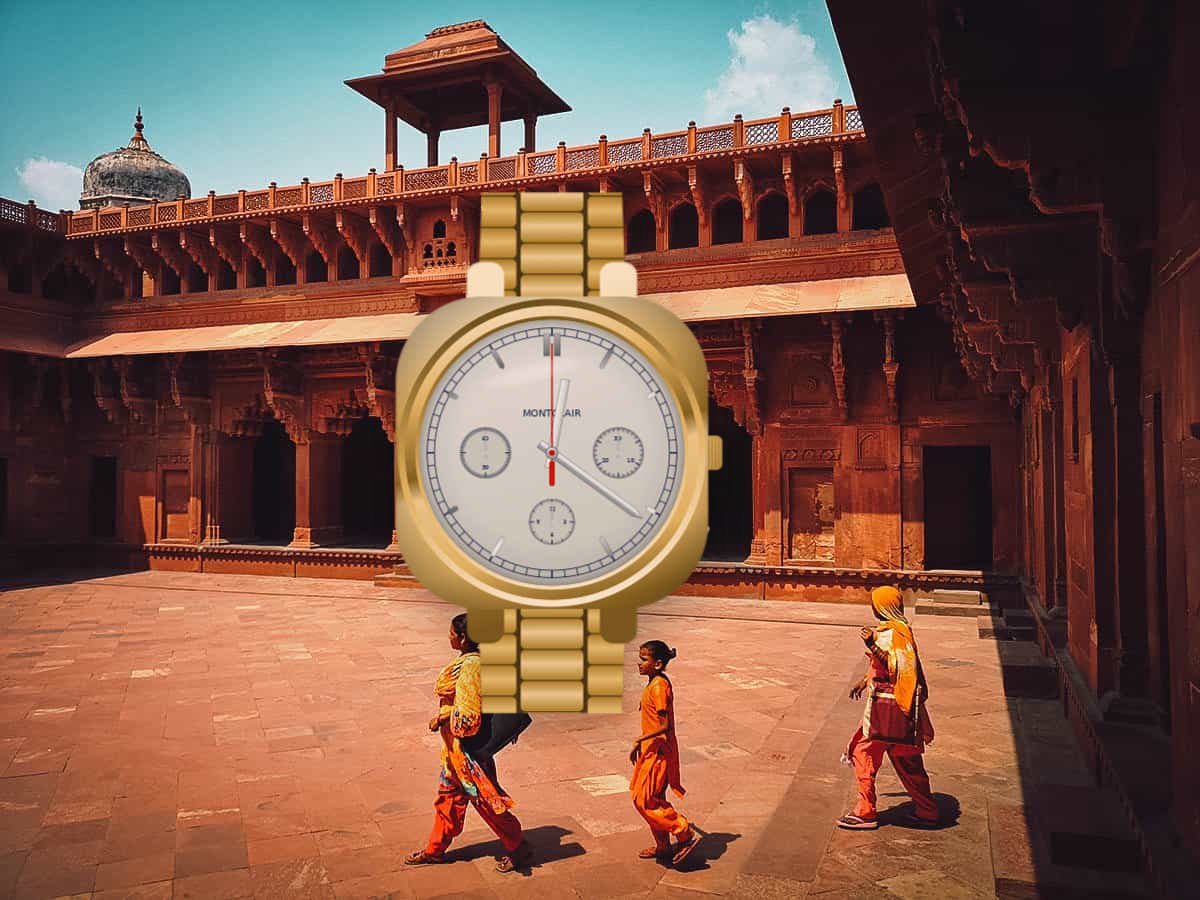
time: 12:21
